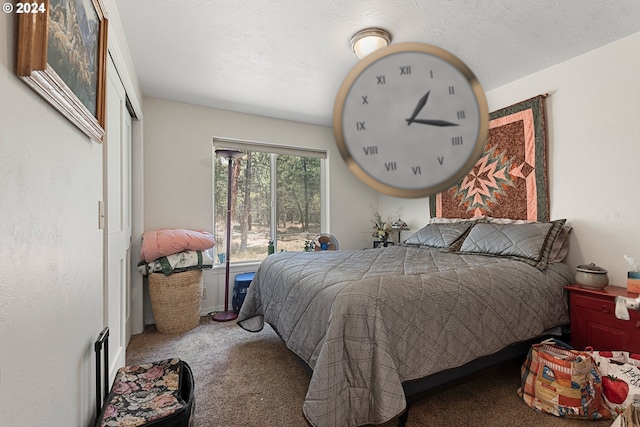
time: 1:17
